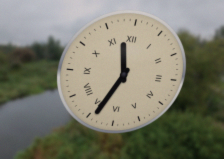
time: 11:34
